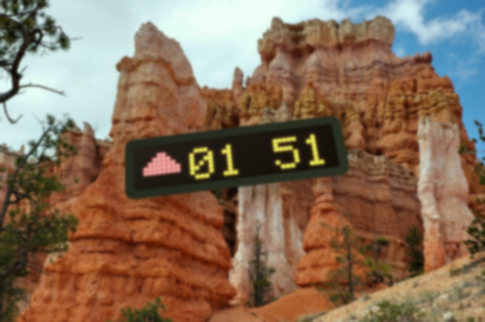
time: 1:51
